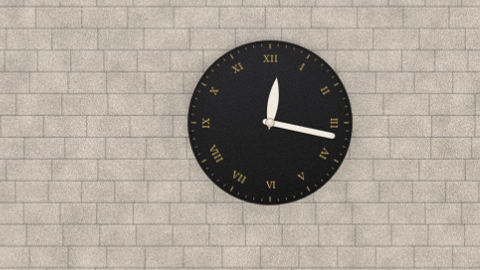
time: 12:17
